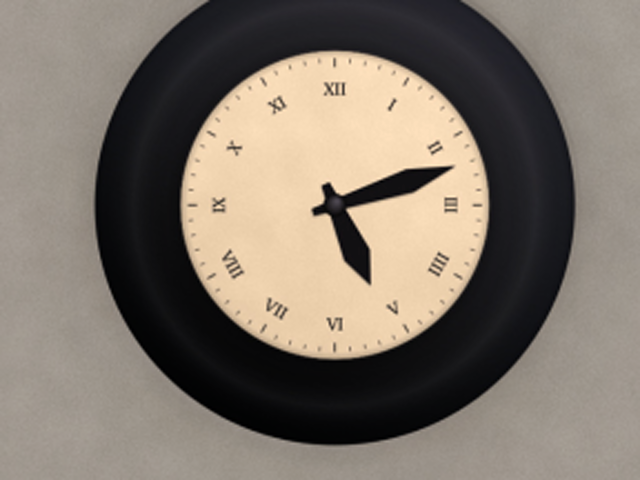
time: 5:12
